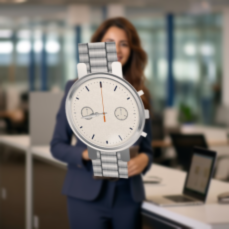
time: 8:43
